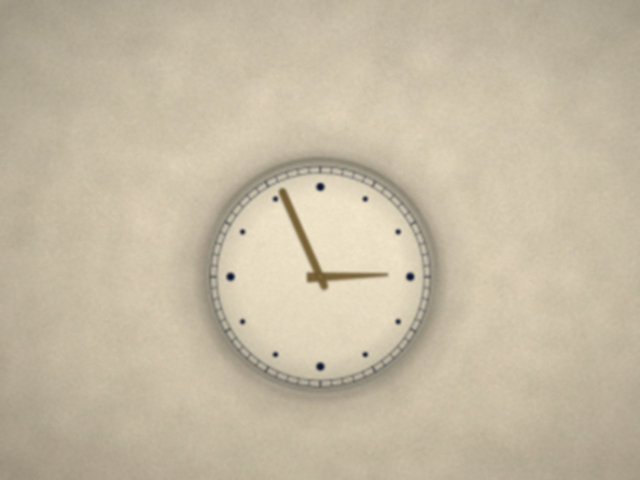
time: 2:56
